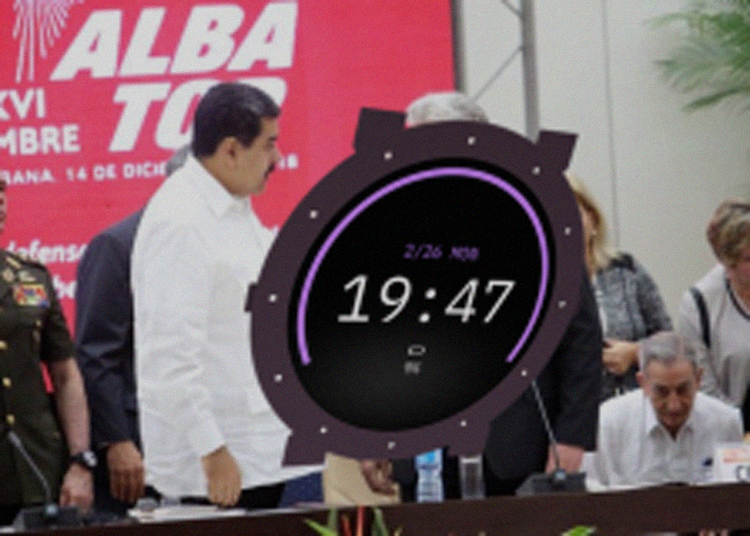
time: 19:47
